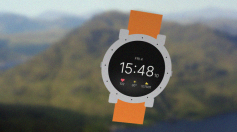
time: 15:48
